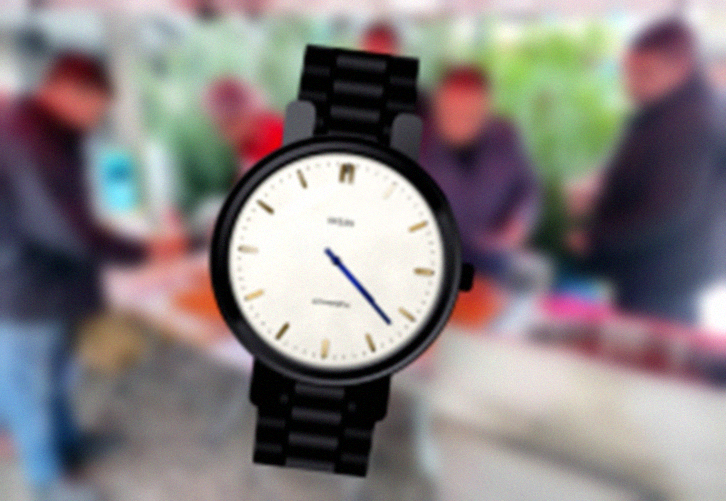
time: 4:22
